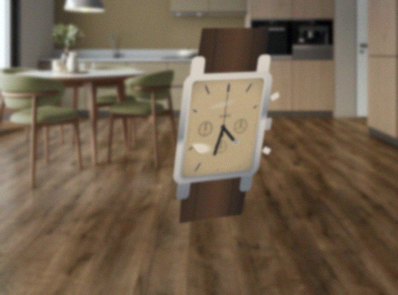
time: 4:32
